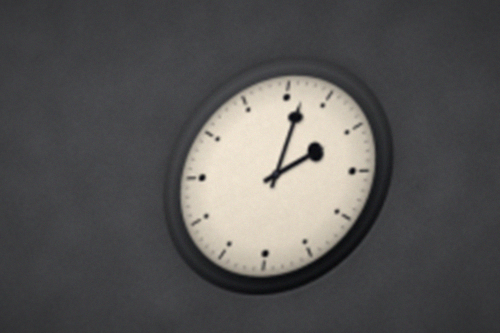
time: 2:02
